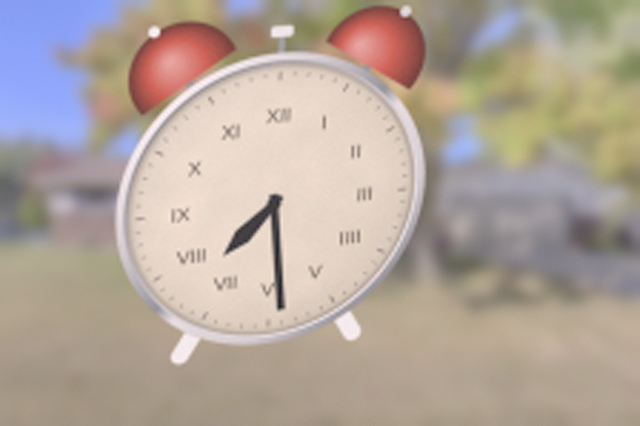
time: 7:29
